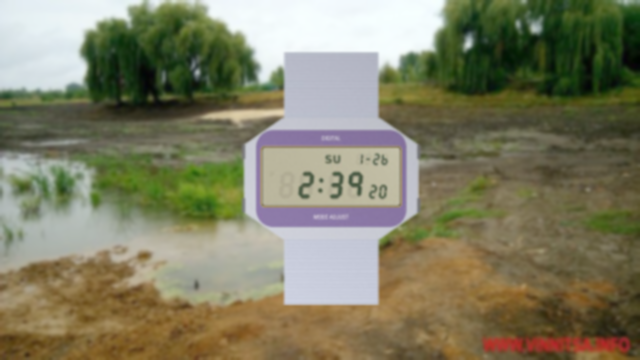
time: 2:39:20
